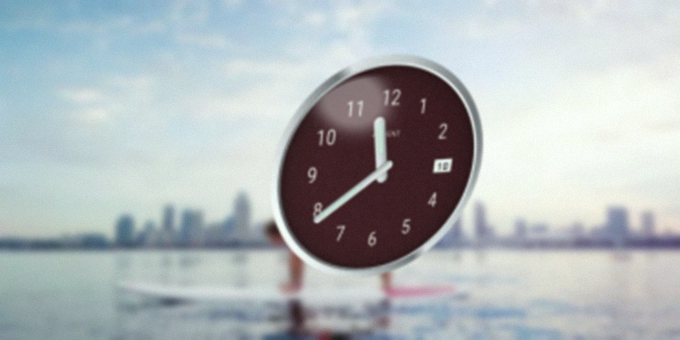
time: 11:39
